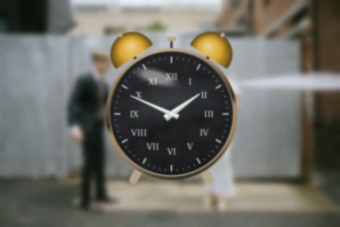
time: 1:49
